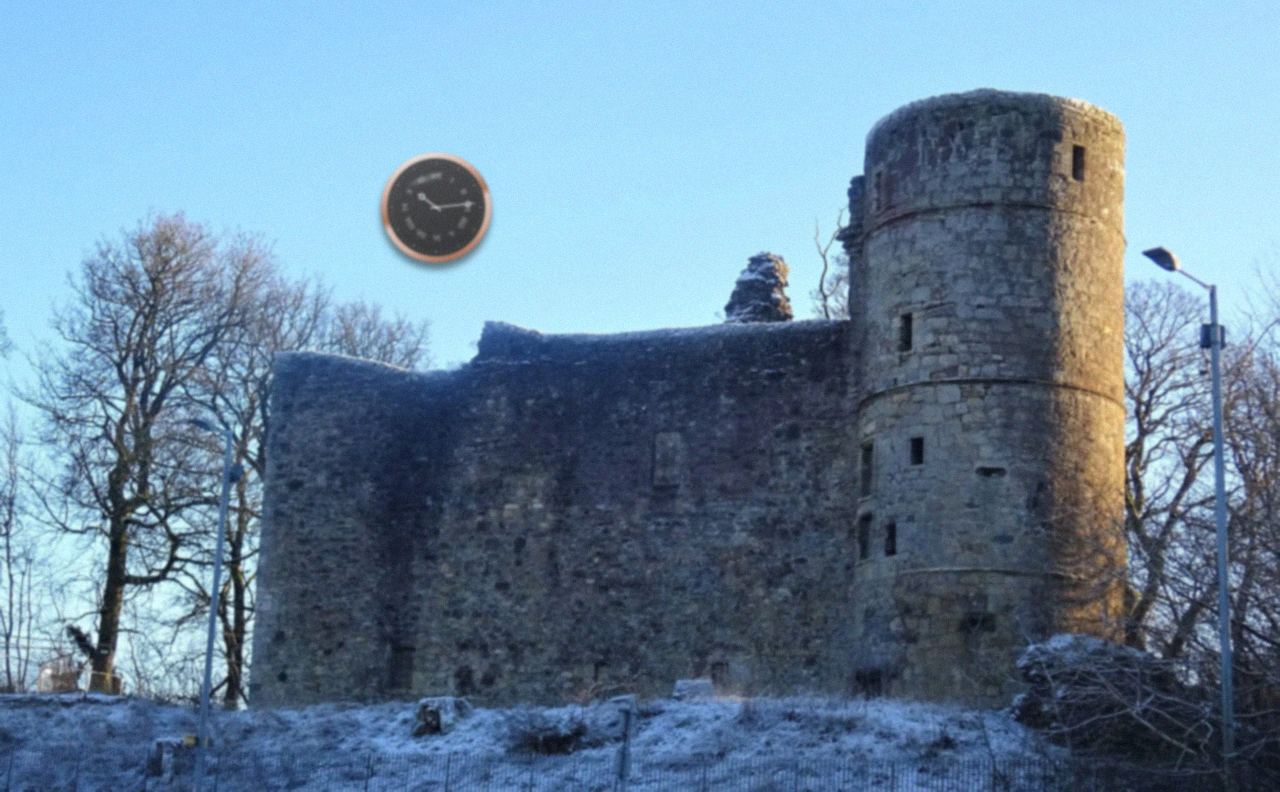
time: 10:14
